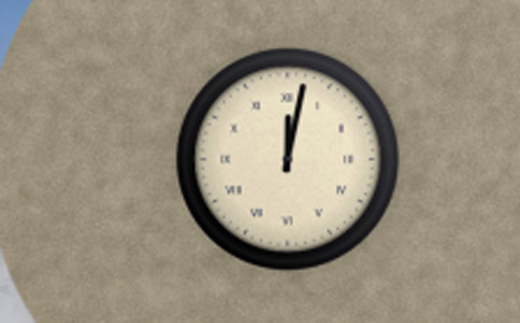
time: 12:02
